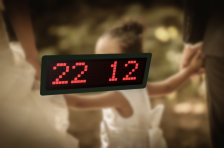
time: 22:12
